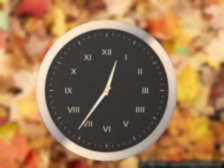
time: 12:36
